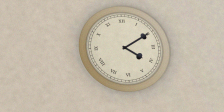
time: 4:10
